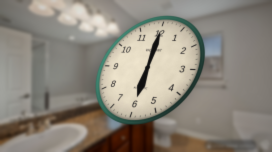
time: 6:00
